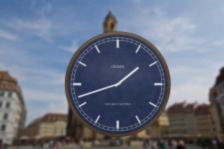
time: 1:42
